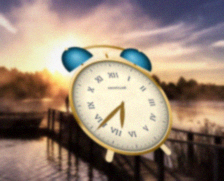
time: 6:39
